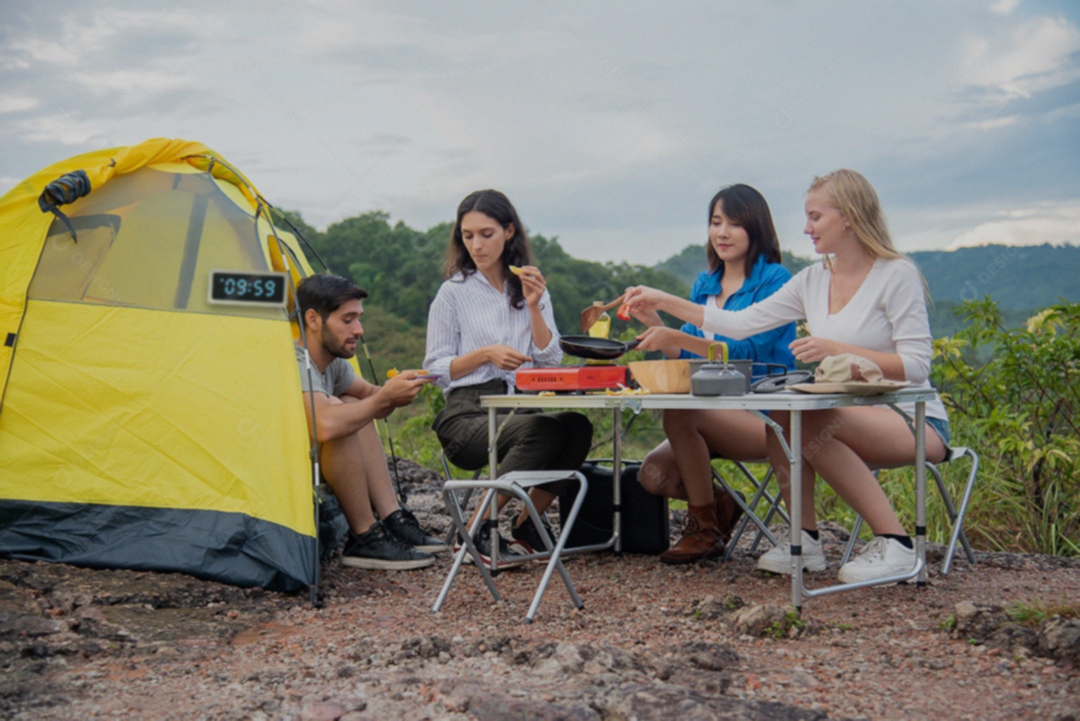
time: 9:59
